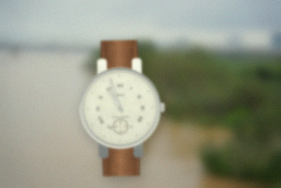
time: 10:57
